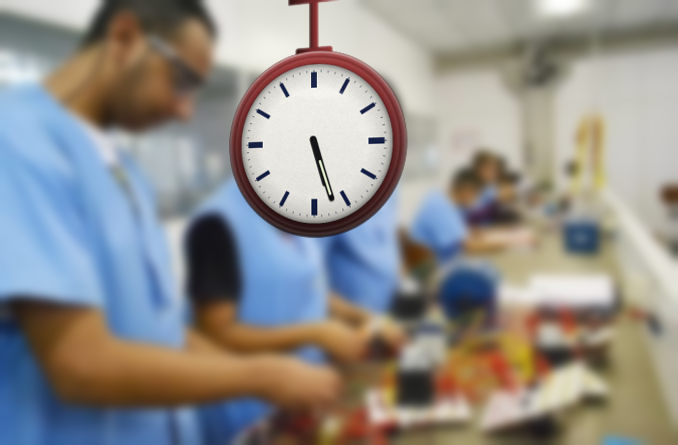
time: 5:27
